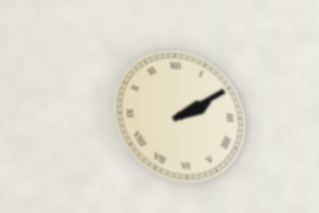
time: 2:10
